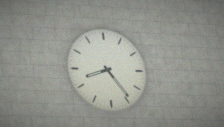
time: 8:24
